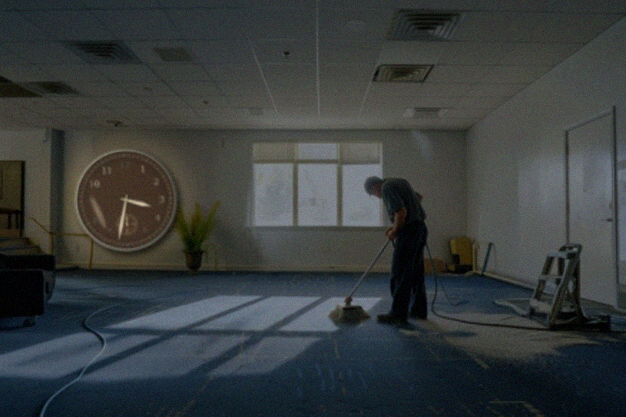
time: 3:32
